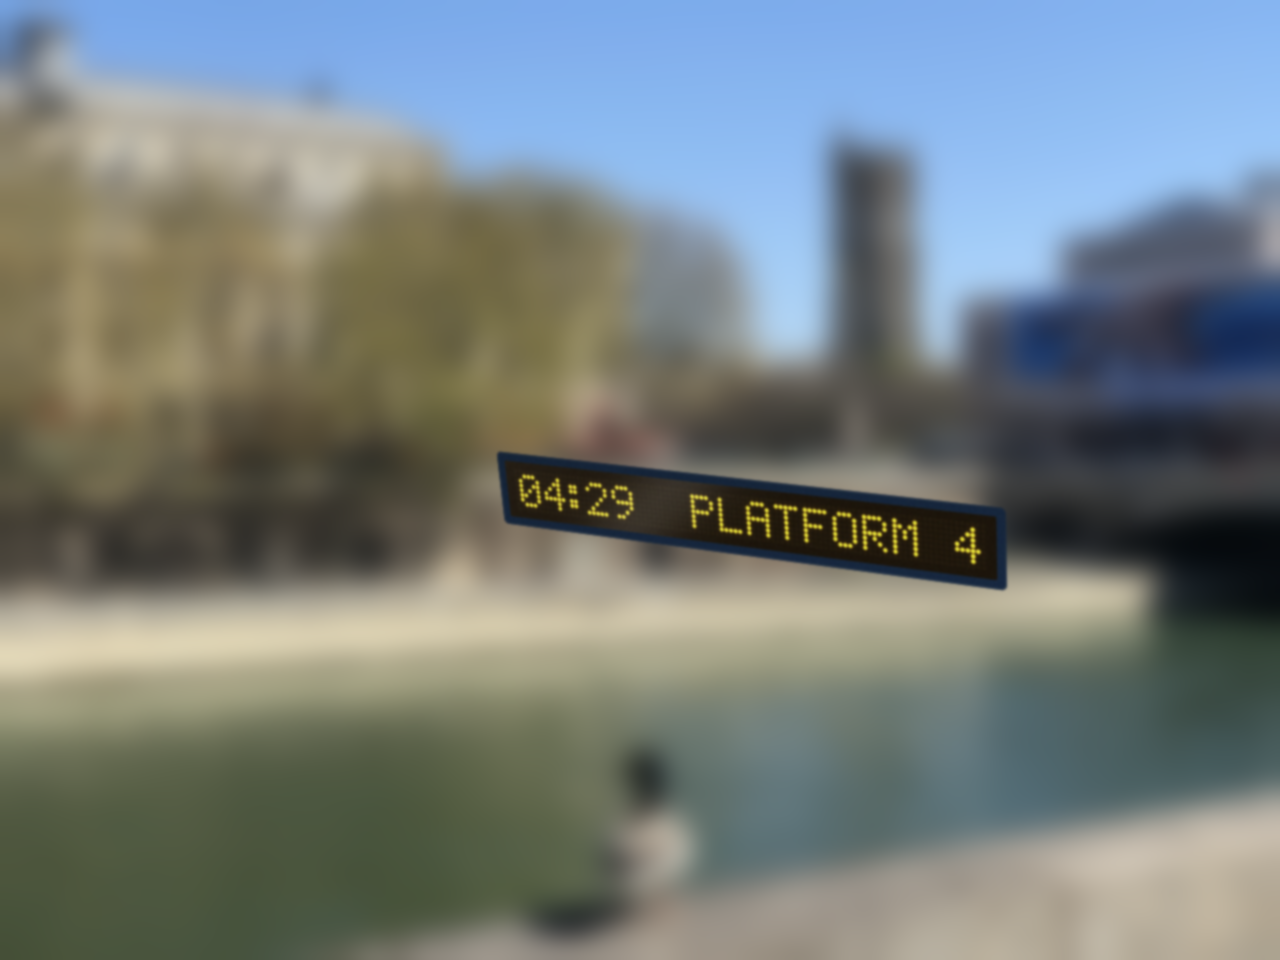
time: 4:29
